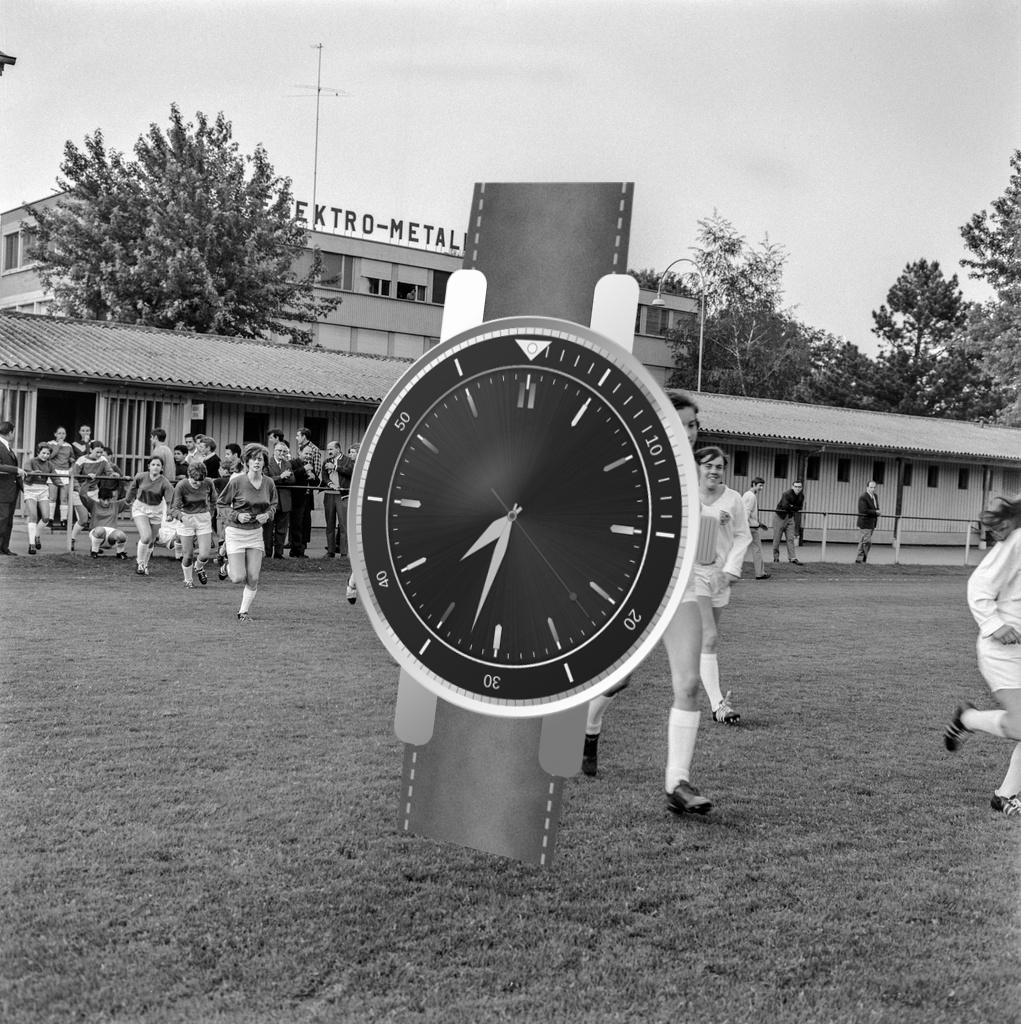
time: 7:32:22
